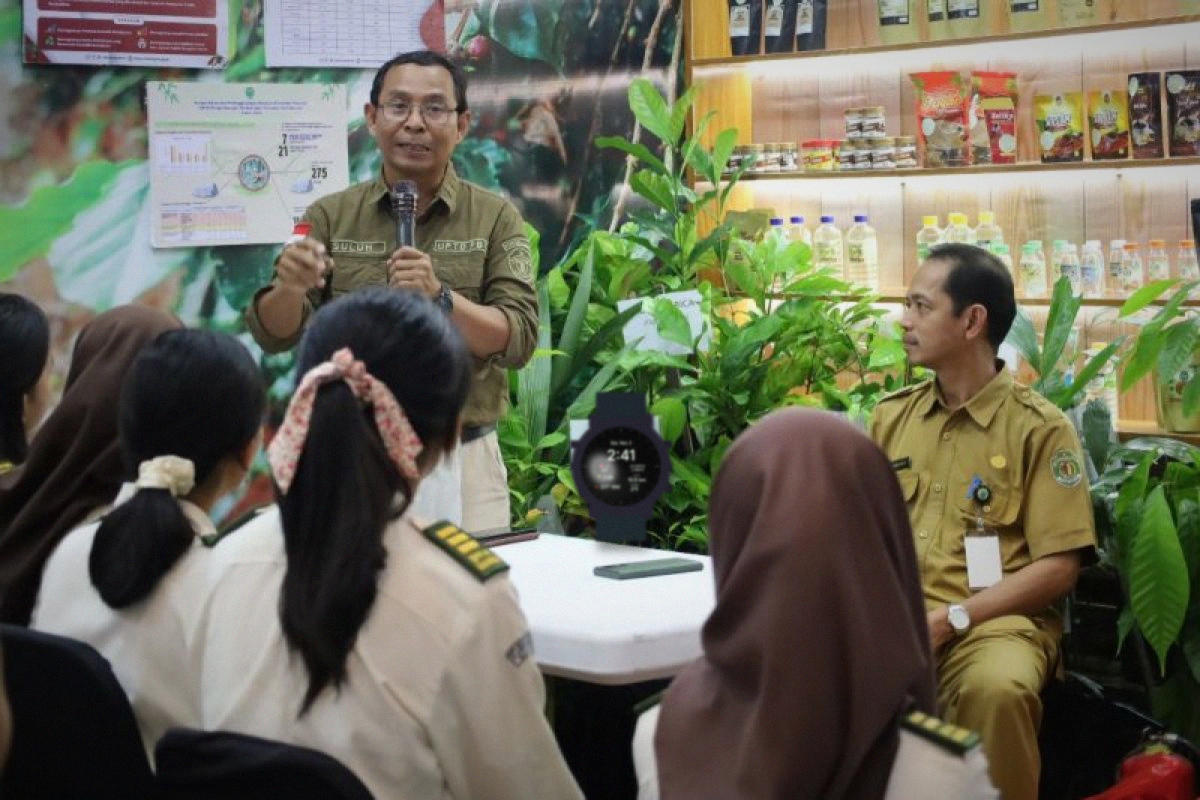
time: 2:41
